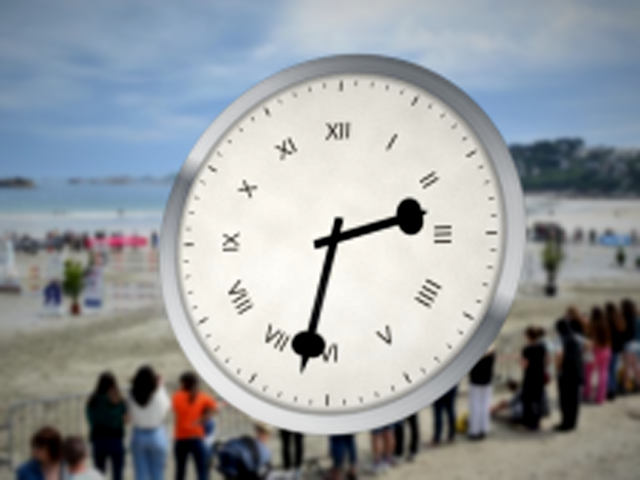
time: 2:32
